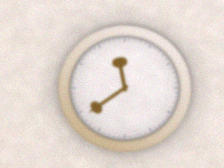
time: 11:39
